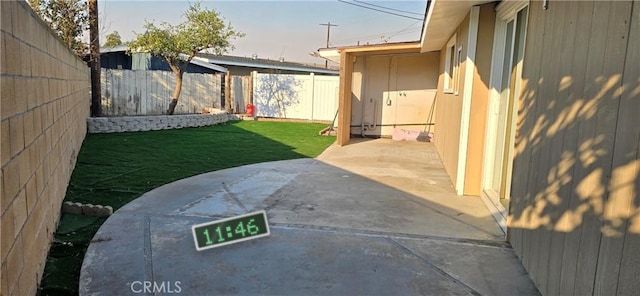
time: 11:46
